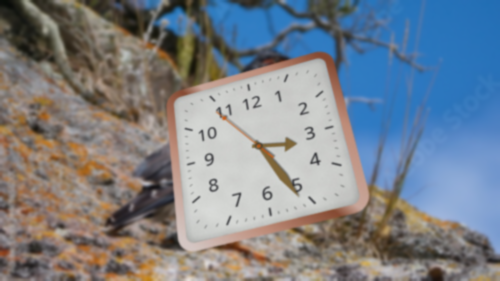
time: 3:25:54
